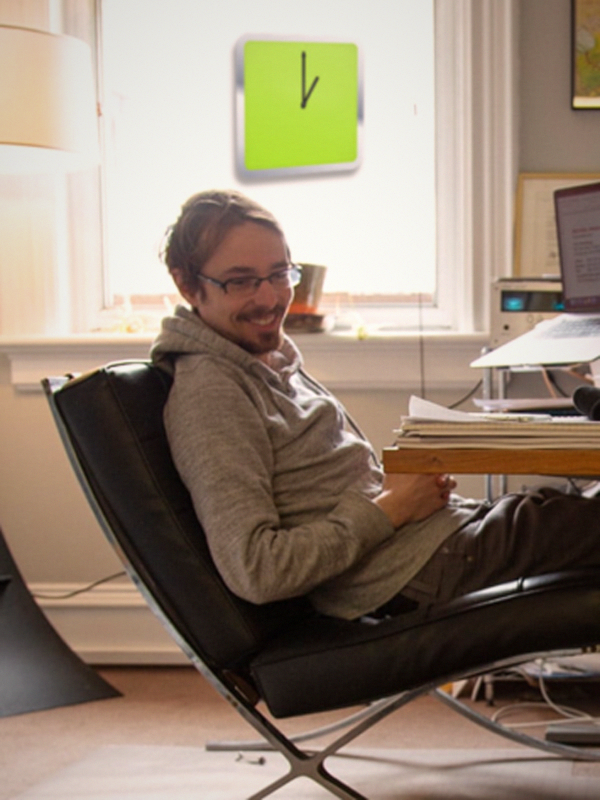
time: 1:00
